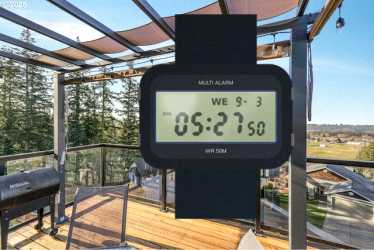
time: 5:27:50
